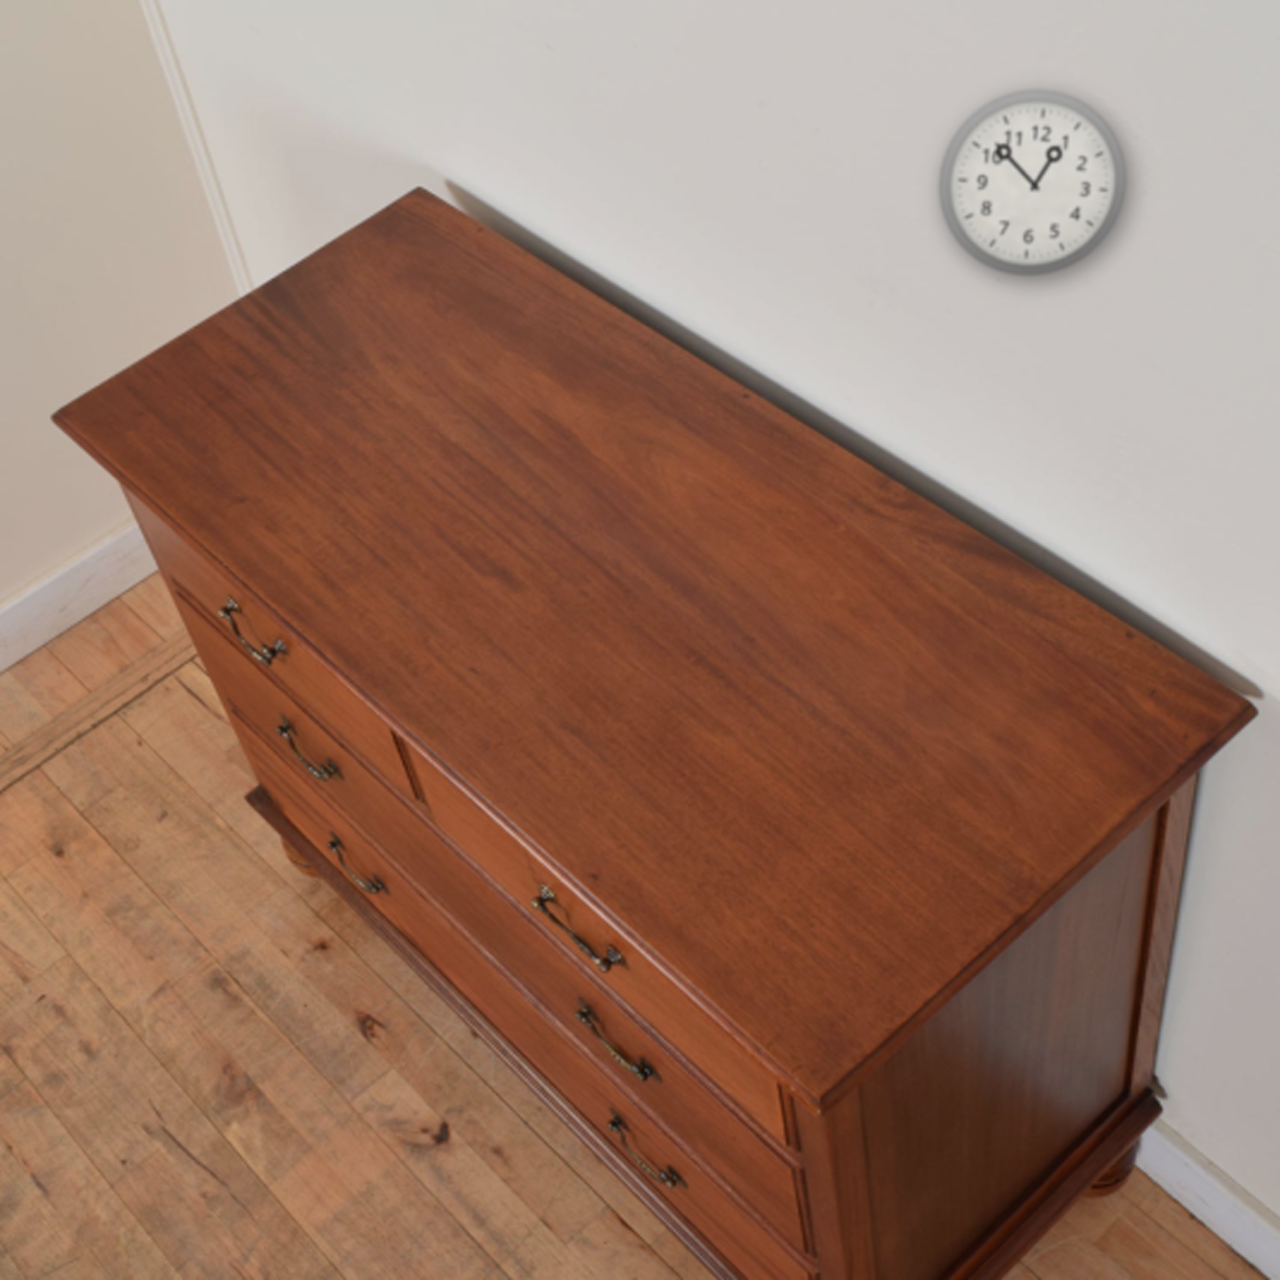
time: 12:52
